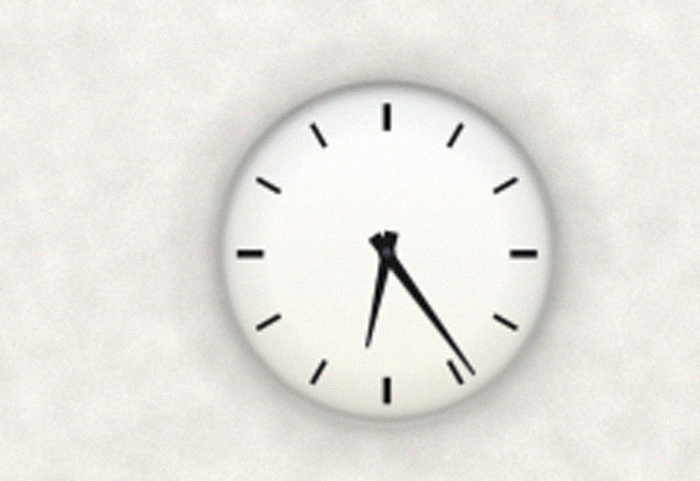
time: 6:24
